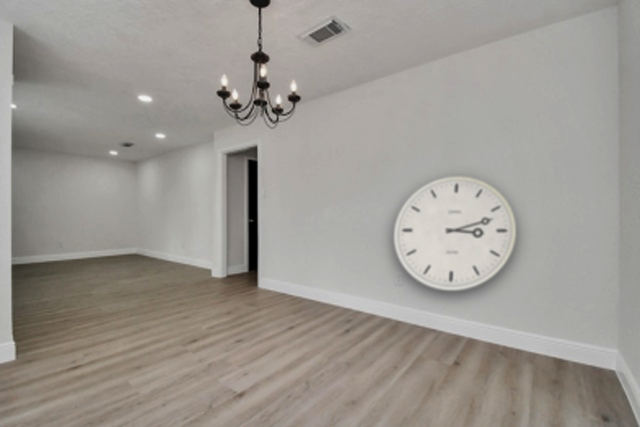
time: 3:12
